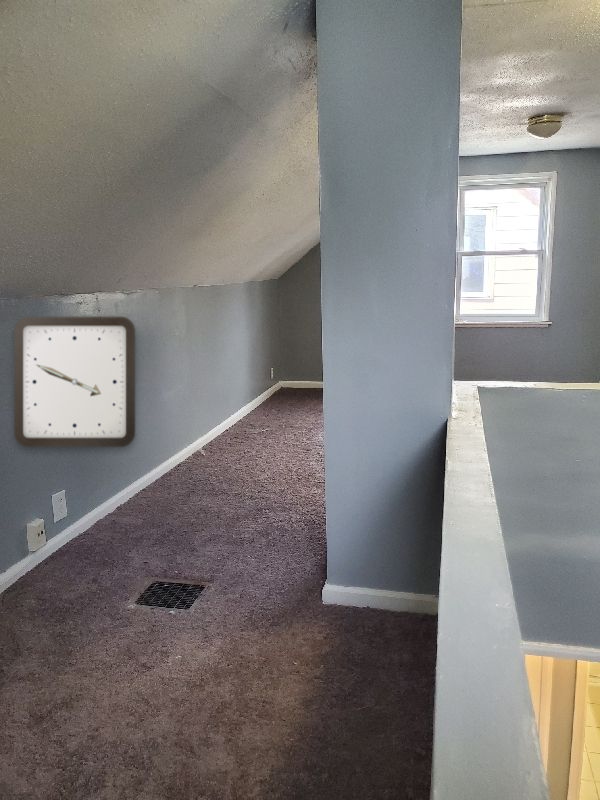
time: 3:49
